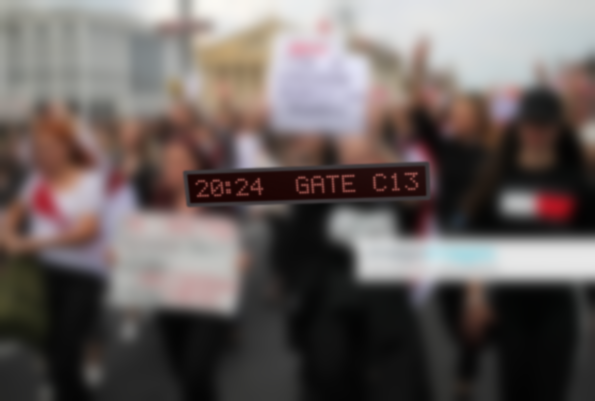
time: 20:24
